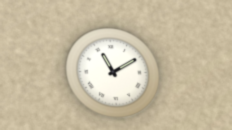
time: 11:10
